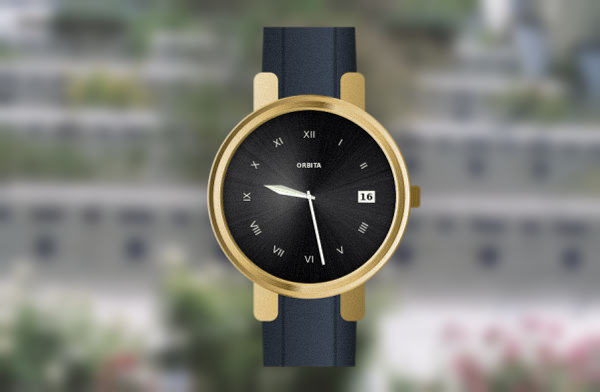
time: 9:28
